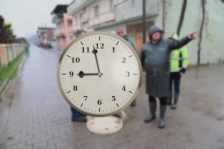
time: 8:58
